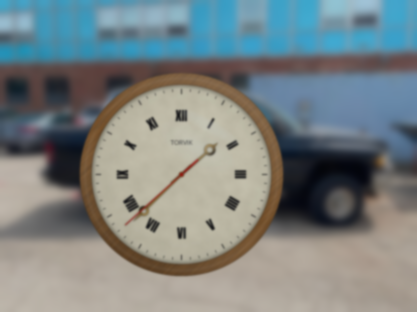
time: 1:37:38
